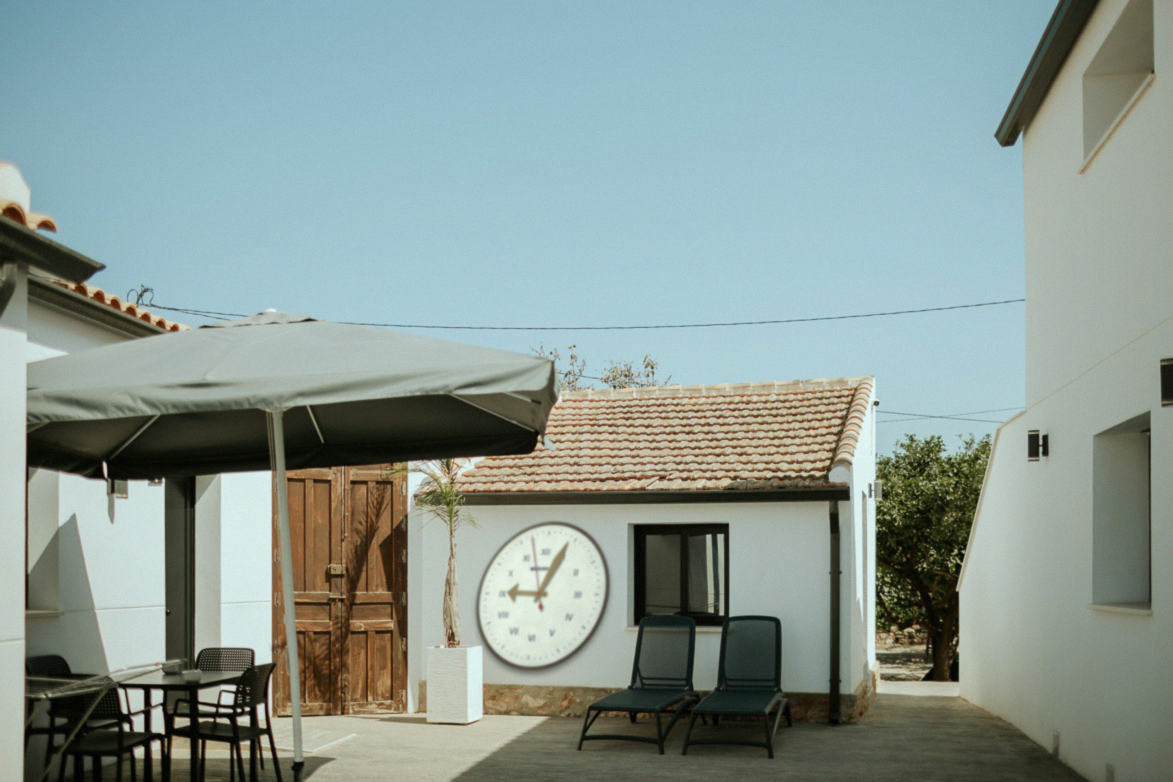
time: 9:03:57
